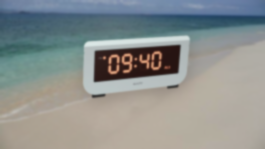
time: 9:40
